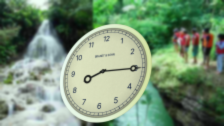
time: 8:15
